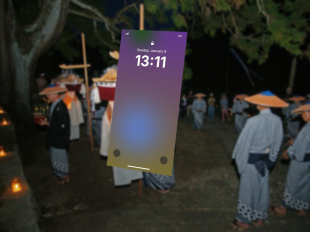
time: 13:11
